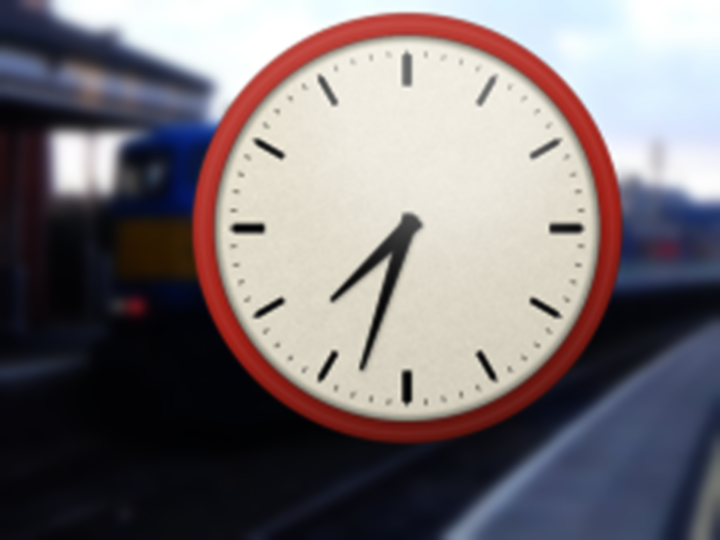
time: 7:33
